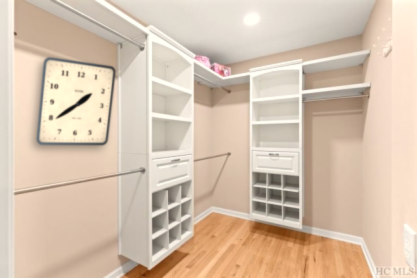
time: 1:39
